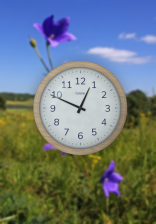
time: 12:49
